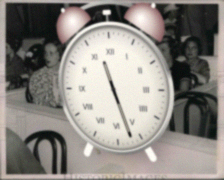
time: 11:27
